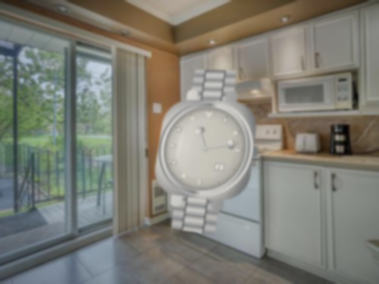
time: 11:13
